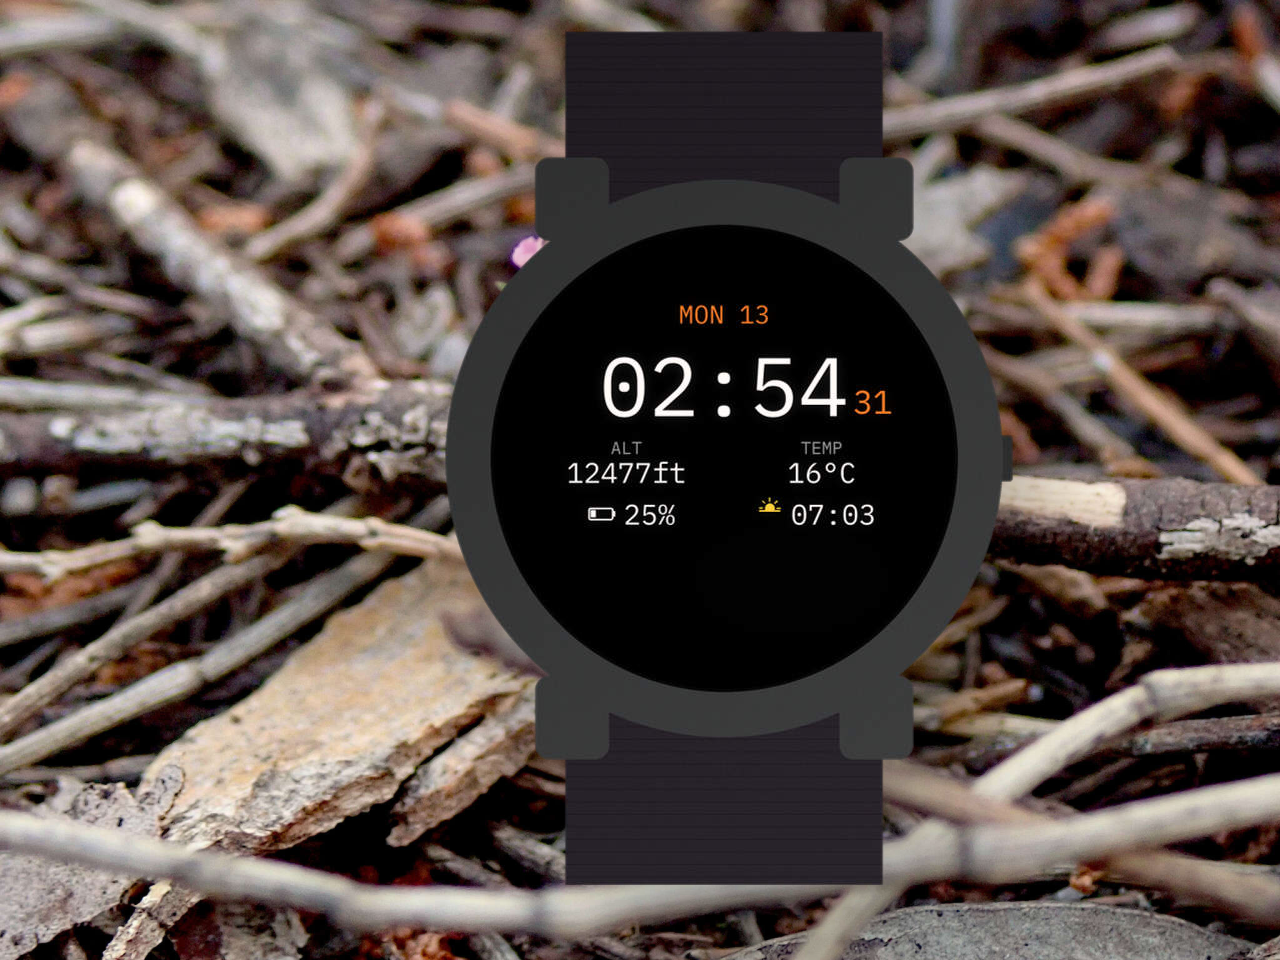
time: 2:54:31
